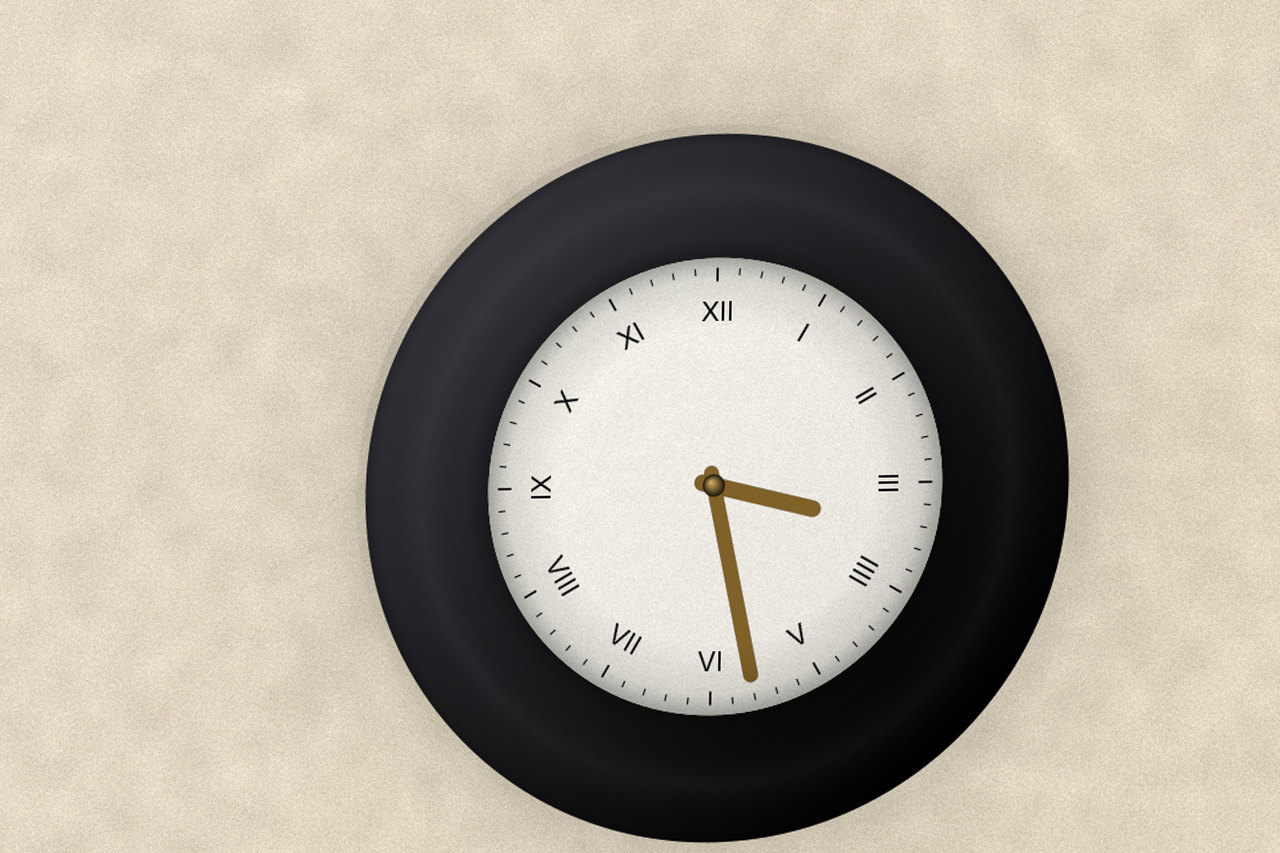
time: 3:28
